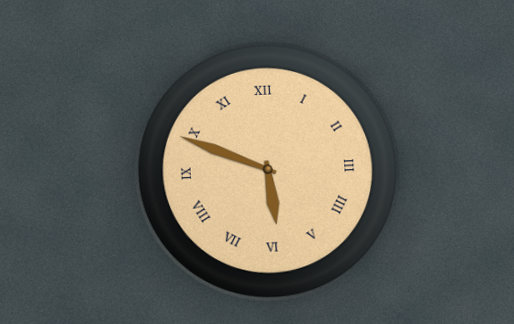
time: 5:49
